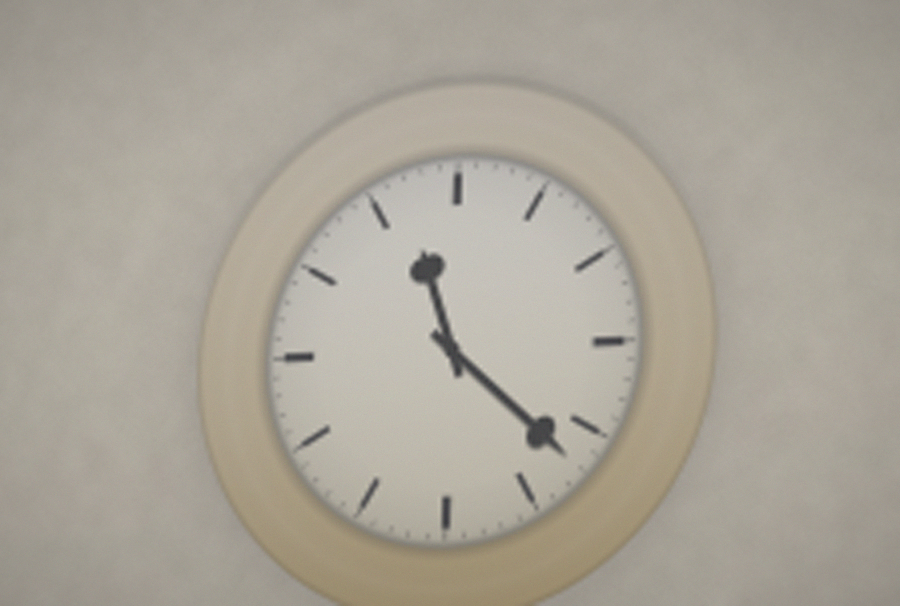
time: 11:22
